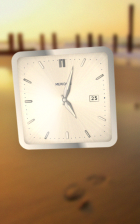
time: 5:03
